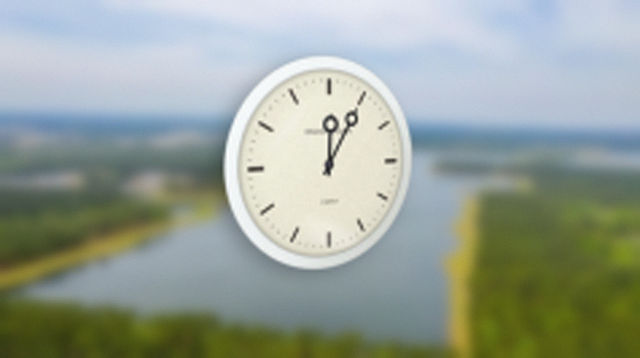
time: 12:05
